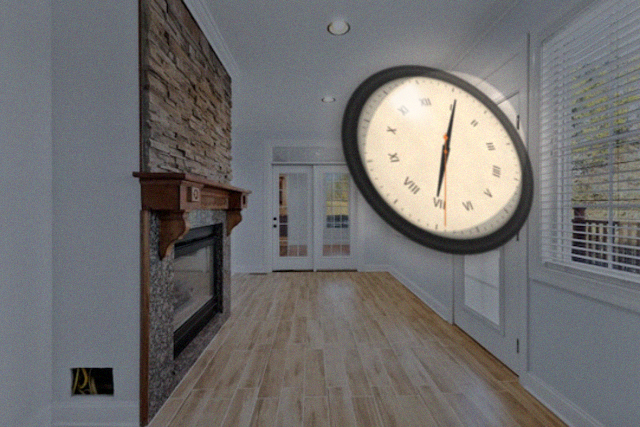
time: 7:05:34
